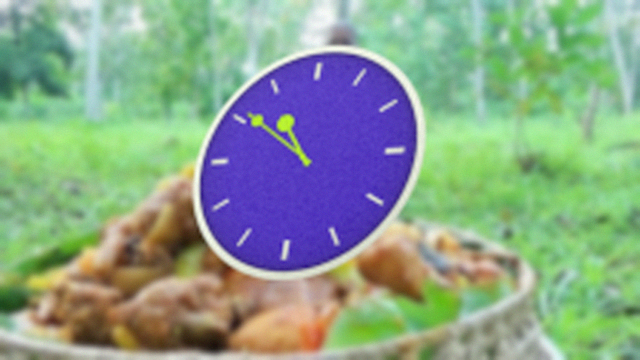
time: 10:51
